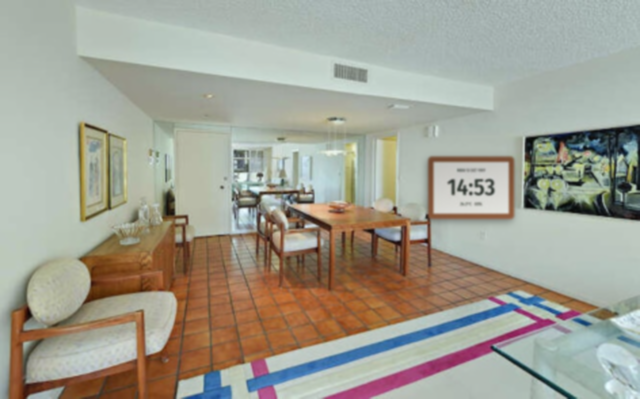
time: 14:53
